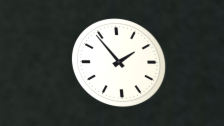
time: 1:54
